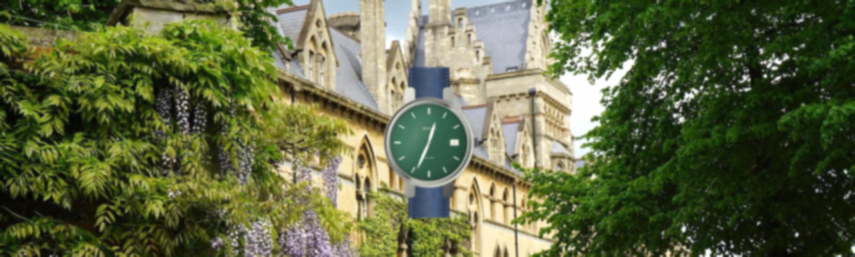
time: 12:34
